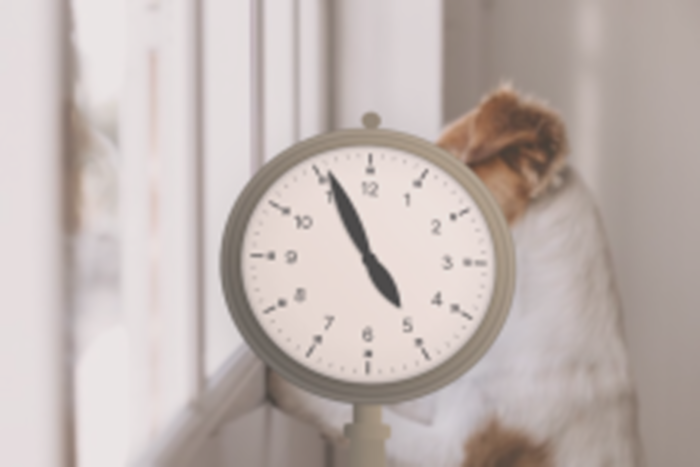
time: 4:56
